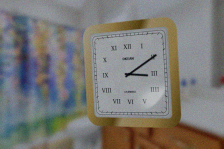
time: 3:10
